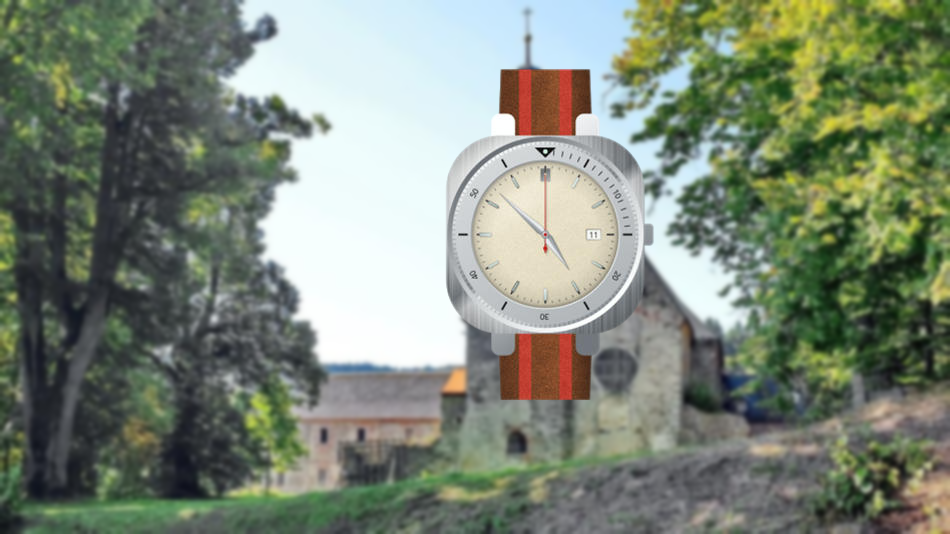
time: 4:52:00
